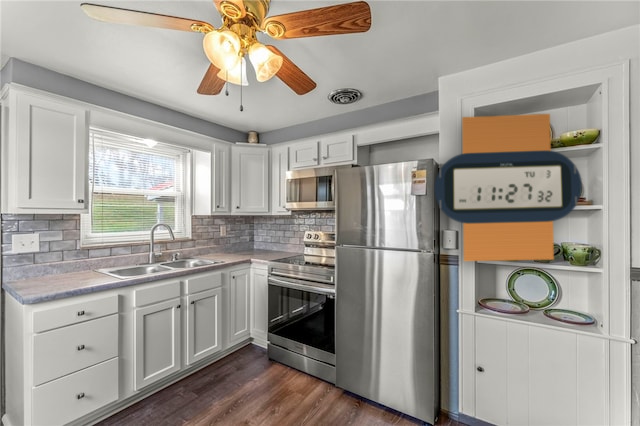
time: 11:27:32
